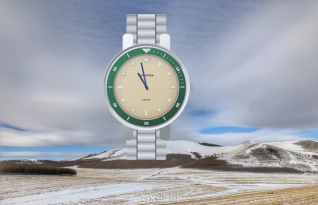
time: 10:58
